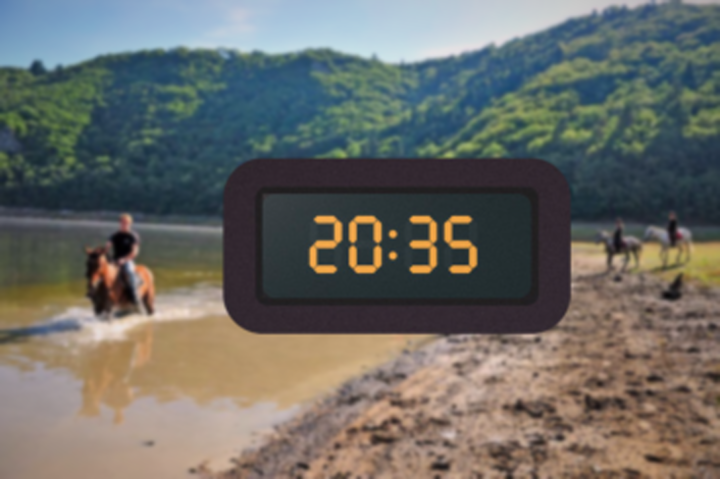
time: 20:35
